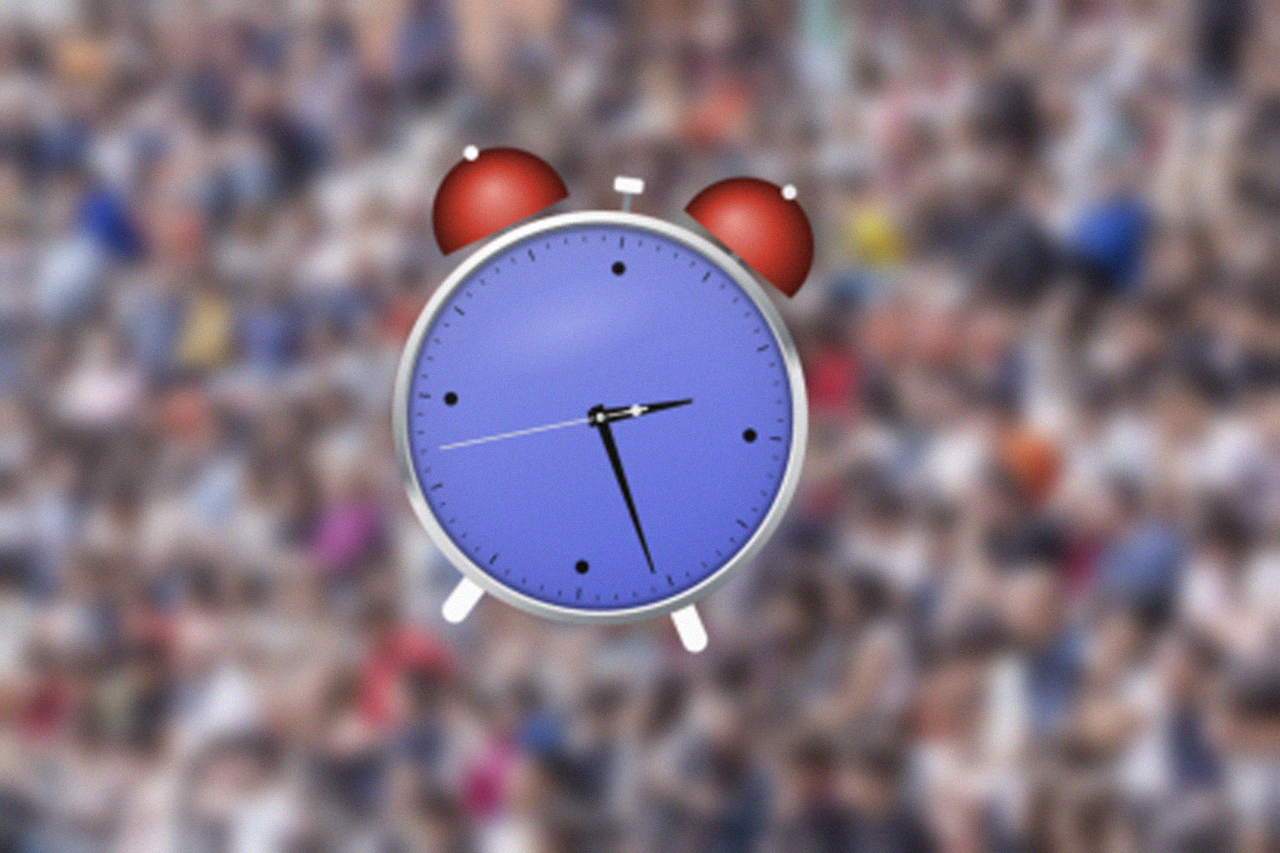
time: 2:25:42
